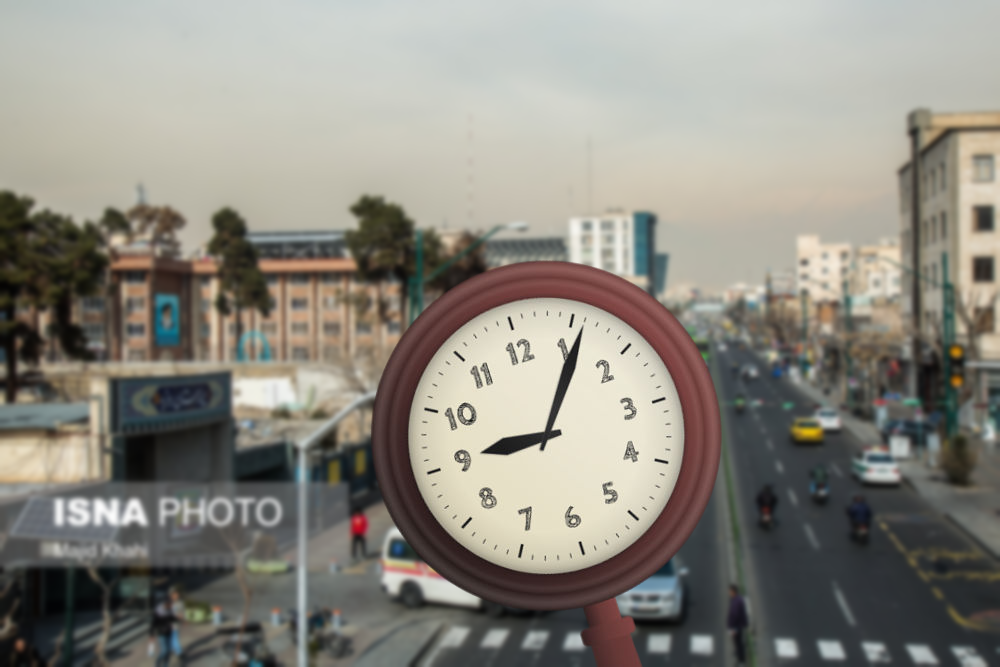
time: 9:06
